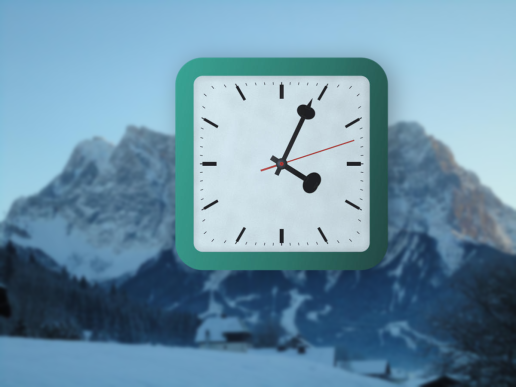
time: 4:04:12
